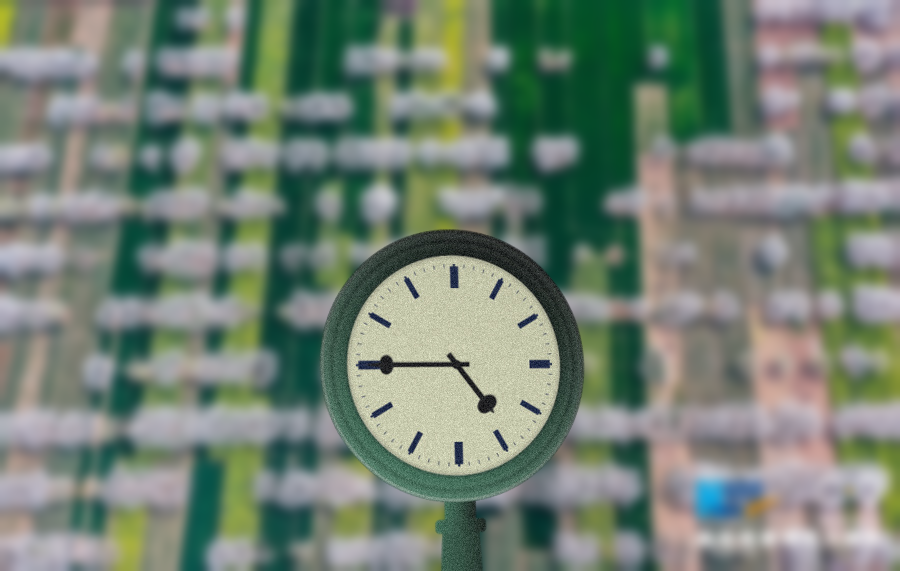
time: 4:45
